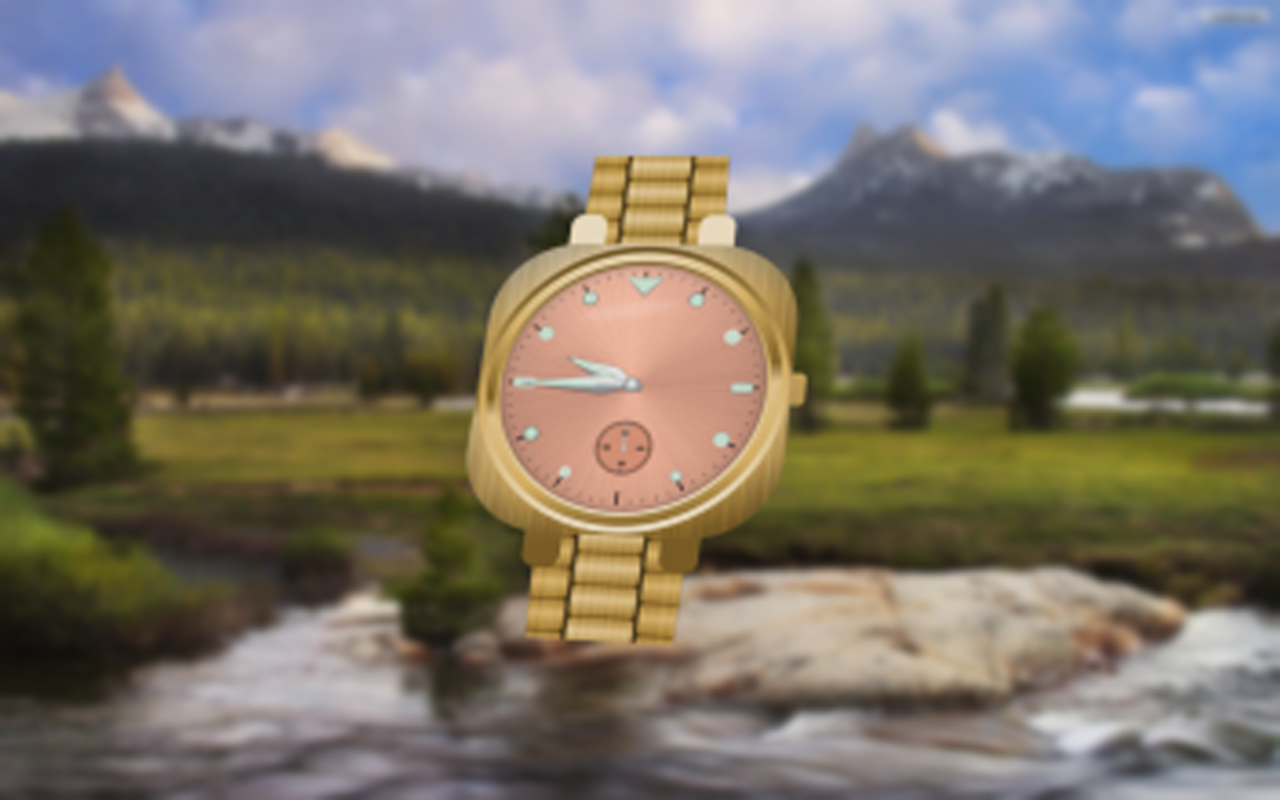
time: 9:45
